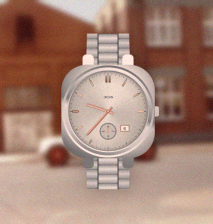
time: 9:37
